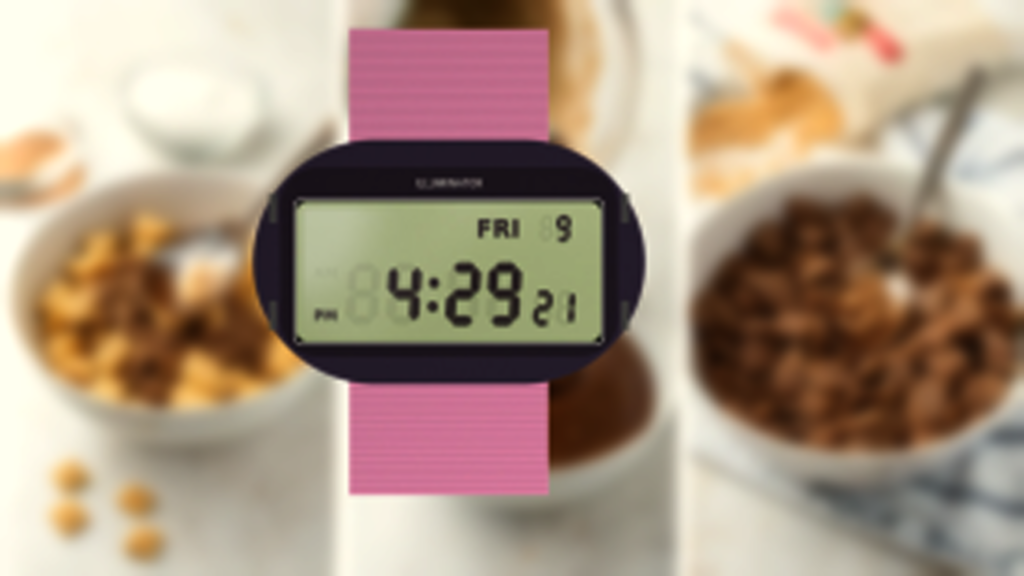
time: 4:29:21
